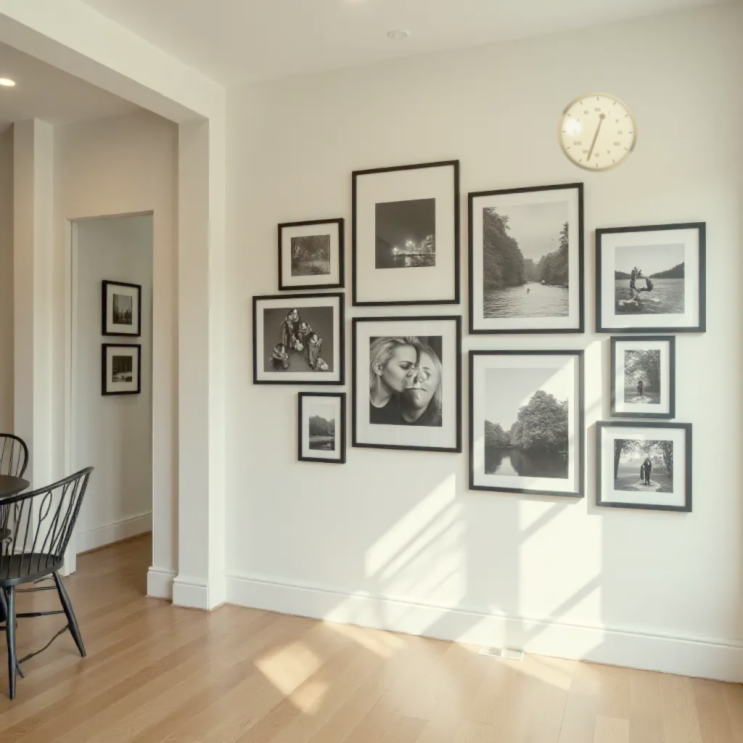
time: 12:33
